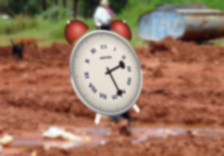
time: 2:27
